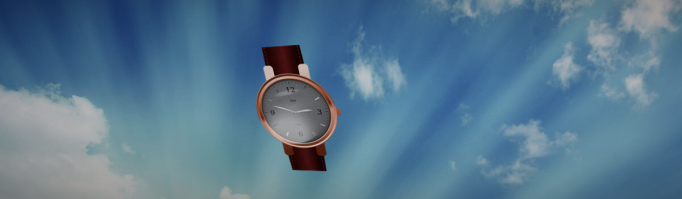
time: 2:48
